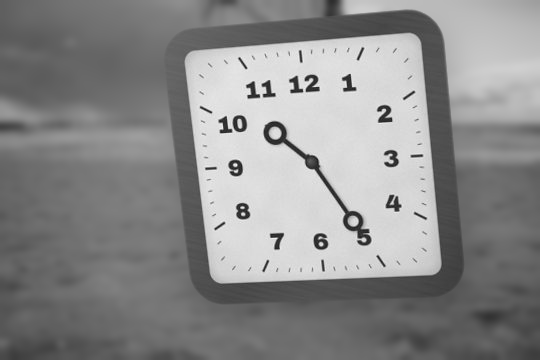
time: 10:25
